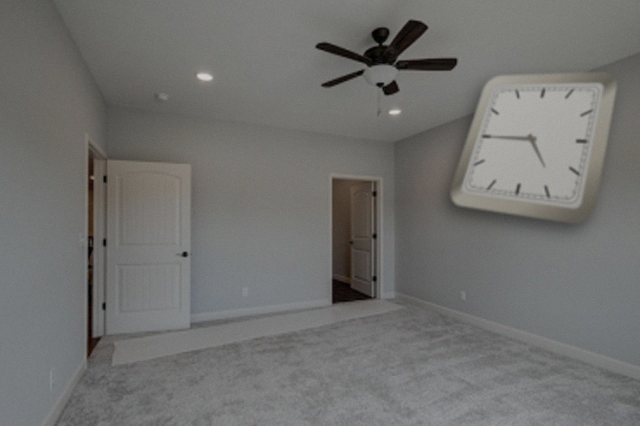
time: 4:45
